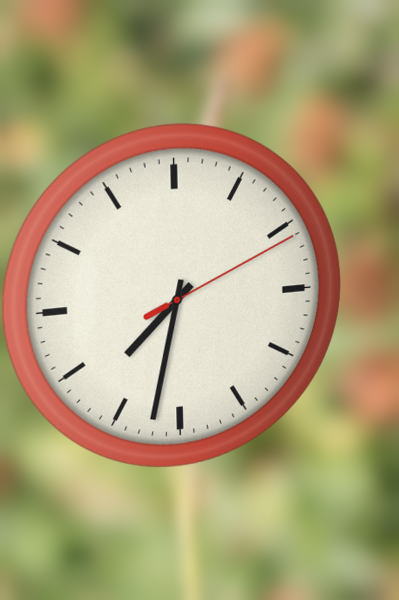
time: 7:32:11
